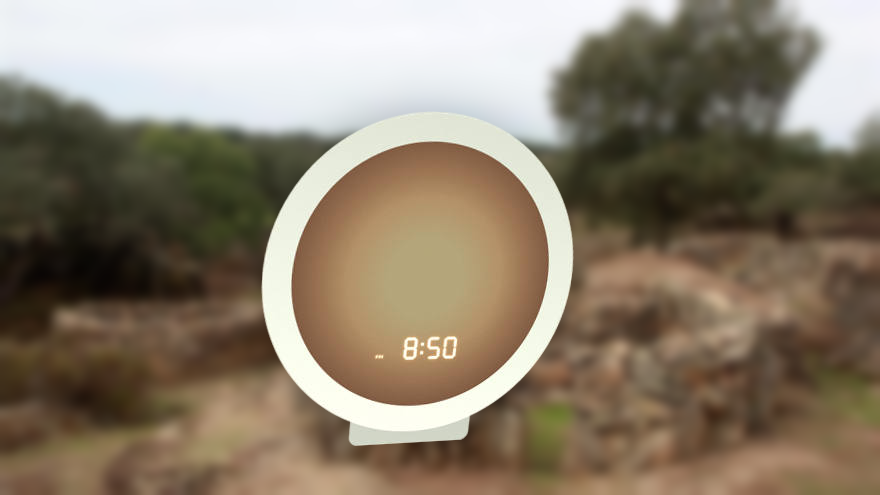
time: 8:50
